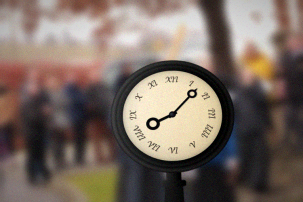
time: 8:07
